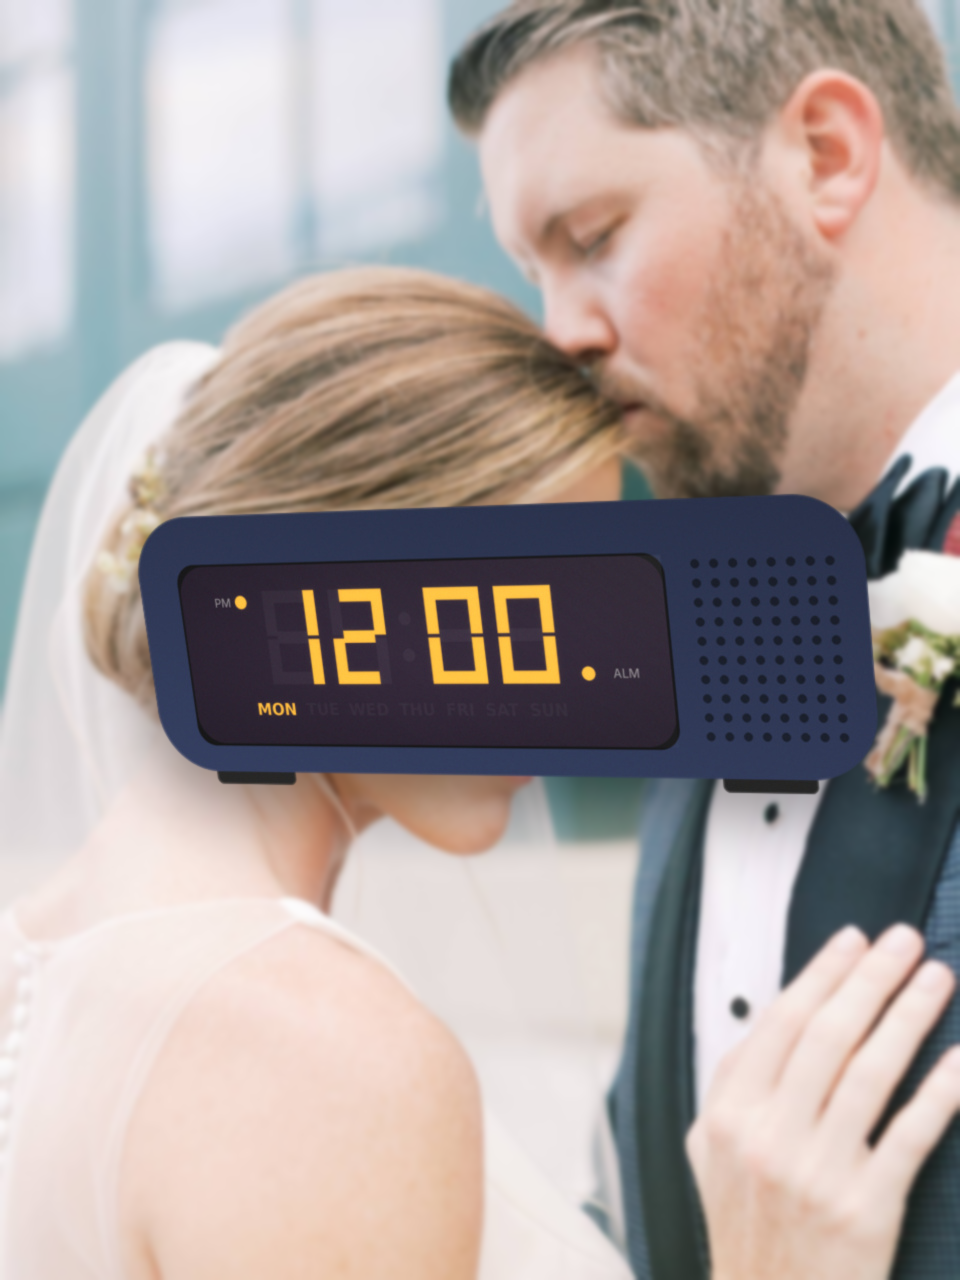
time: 12:00
